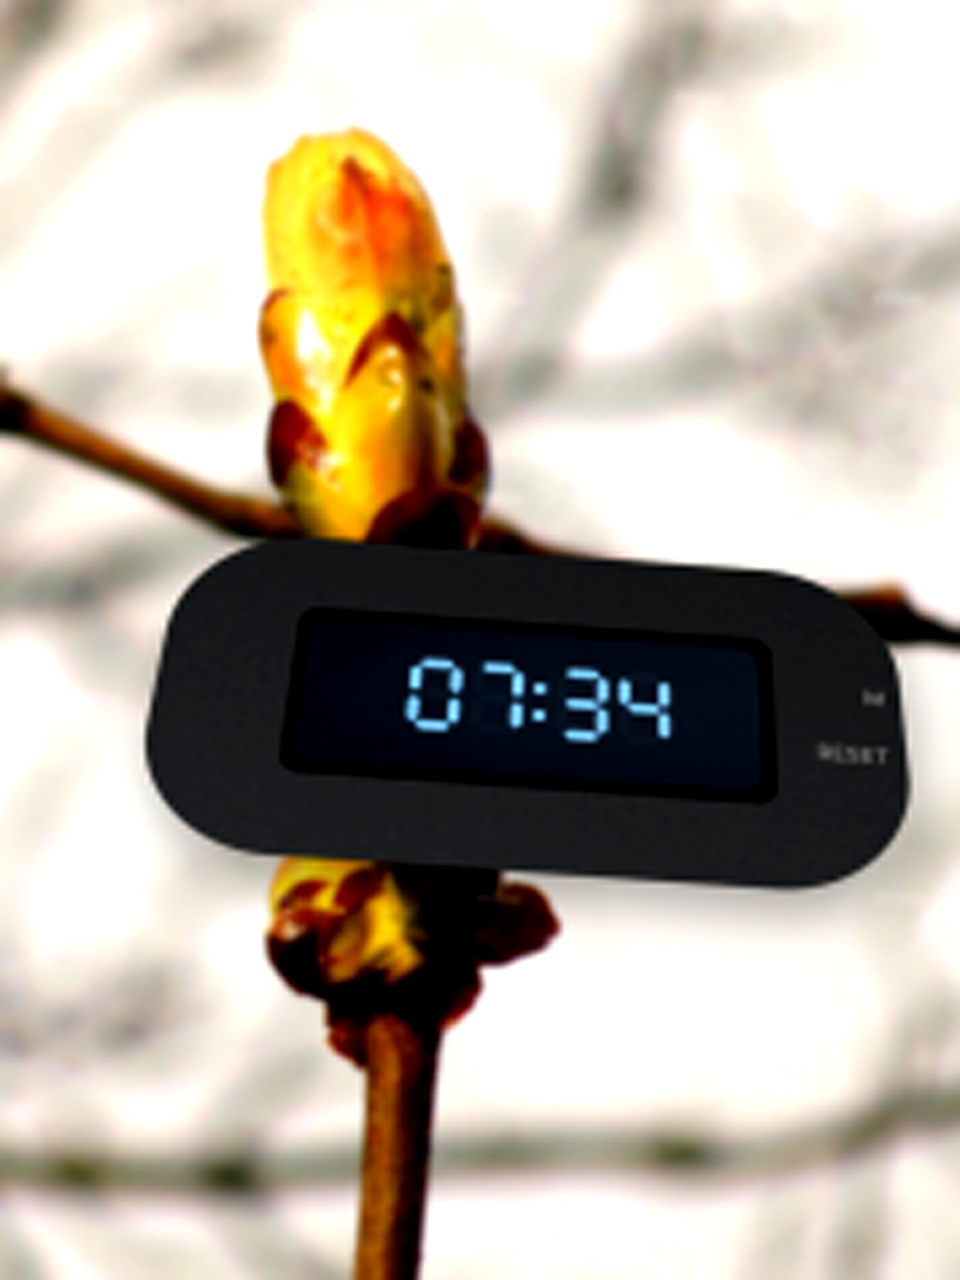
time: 7:34
